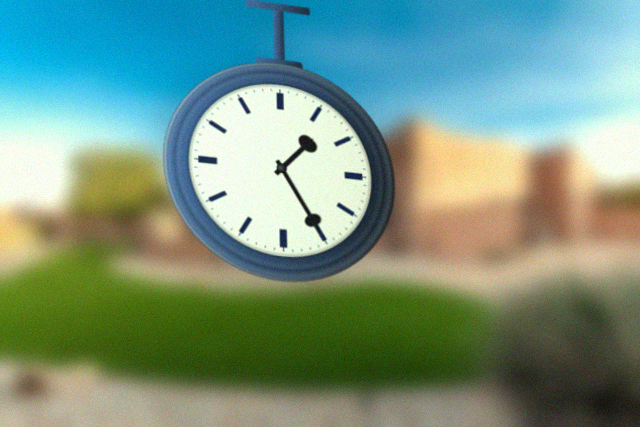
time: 1:25
